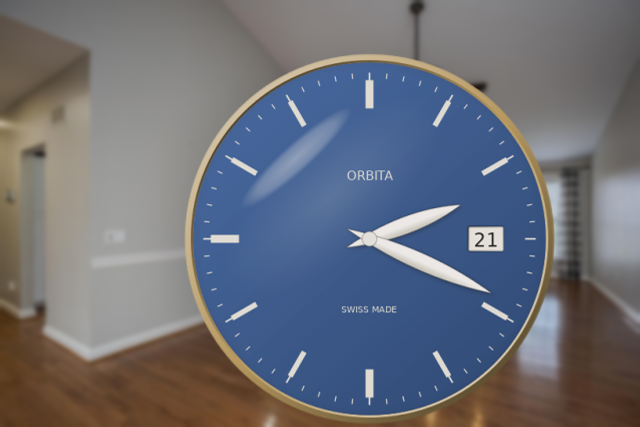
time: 2:19
